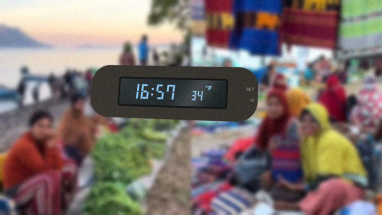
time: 16:57
